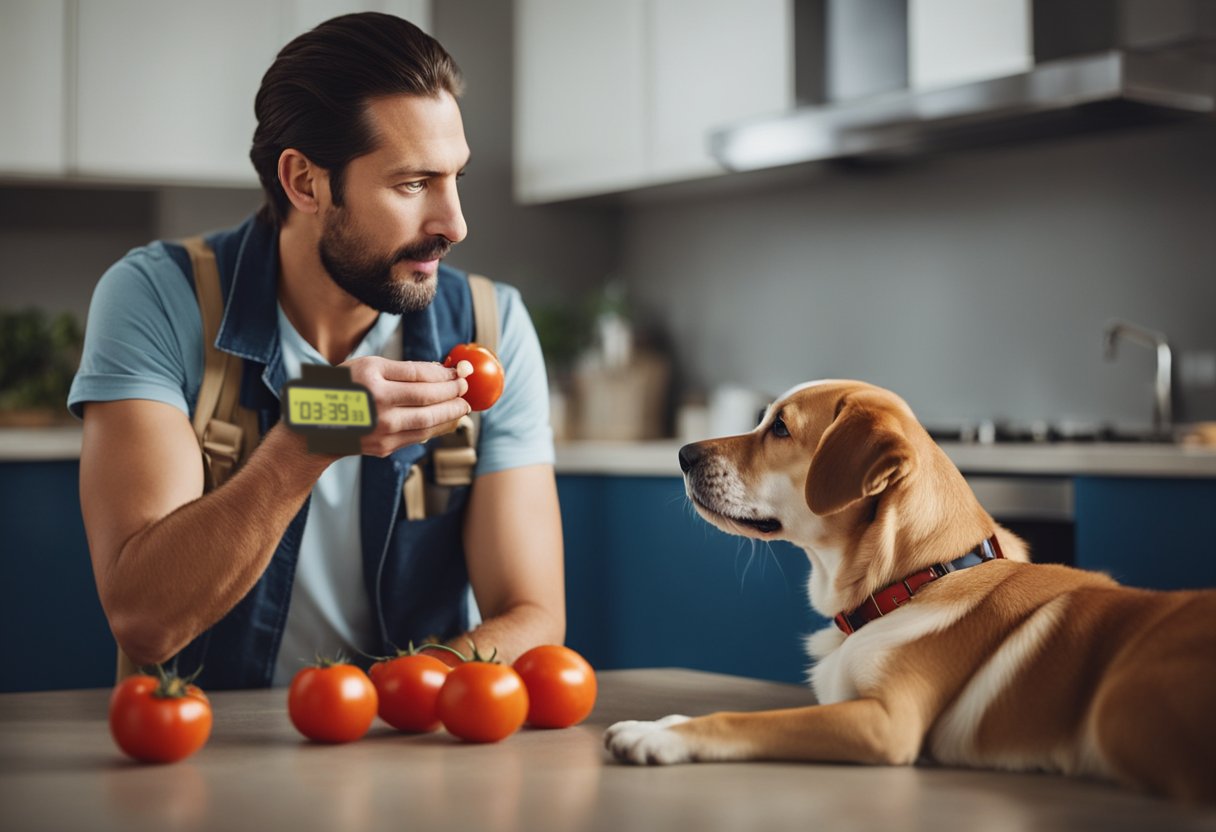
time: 3:39
